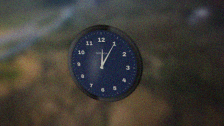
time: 12:05
